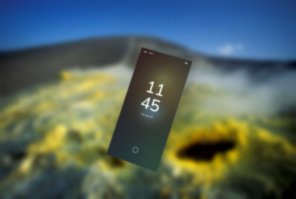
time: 11:45
